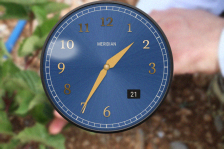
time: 1:35
